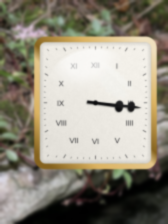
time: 3:16
